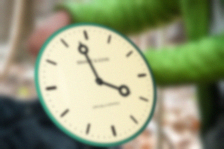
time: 3:58
